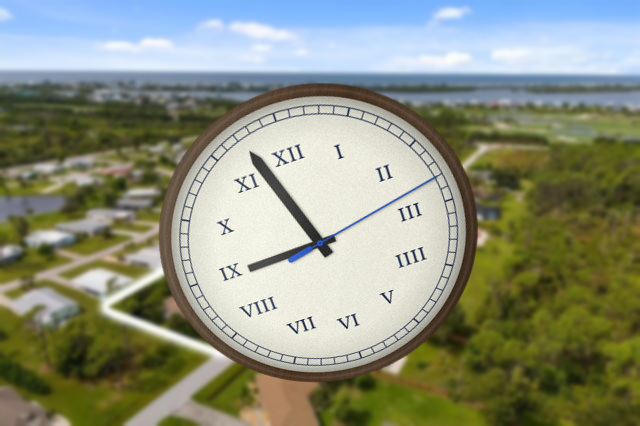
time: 8:57:13
